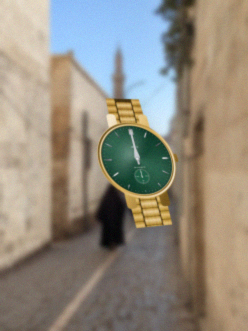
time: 12:00
